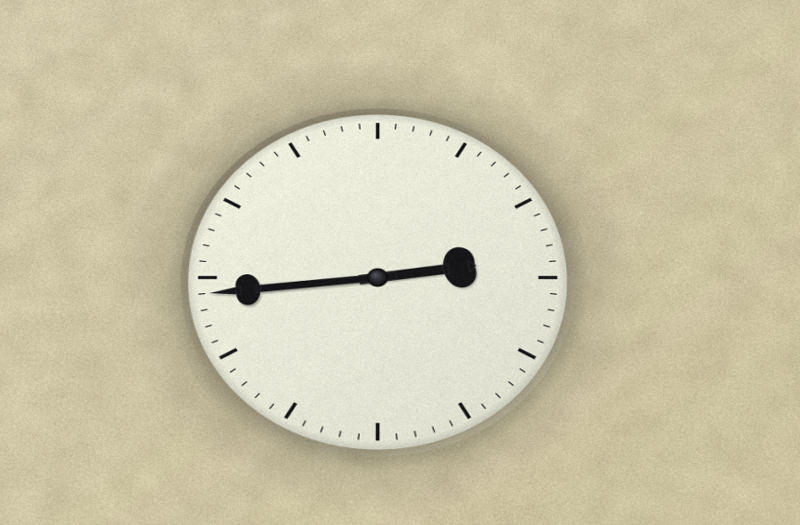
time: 2:44
